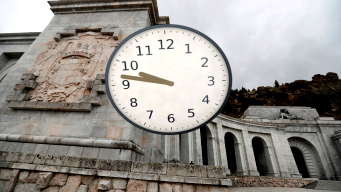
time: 9:47
